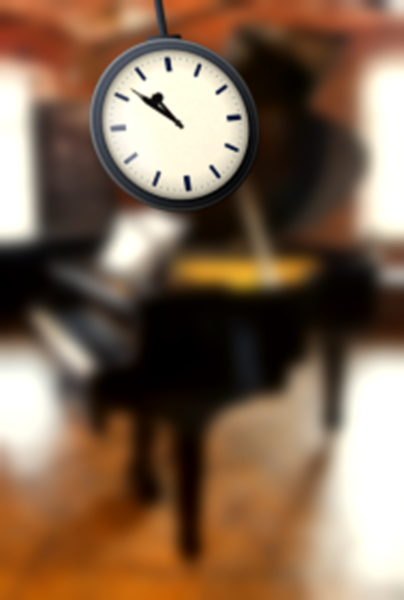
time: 10:52
